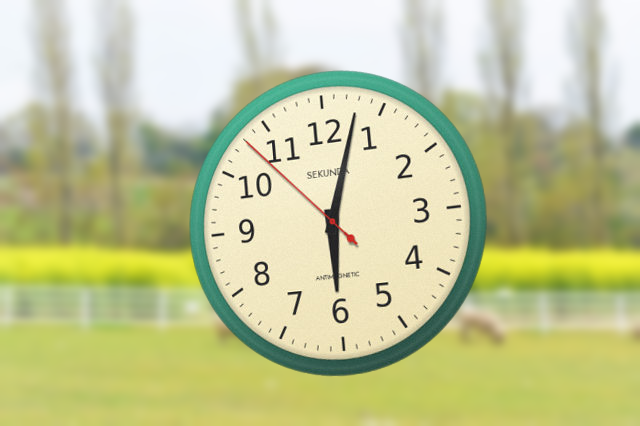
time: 6:02:53
